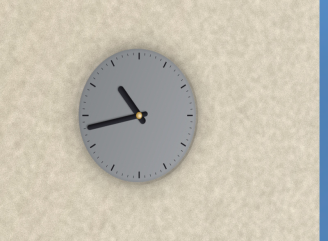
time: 10:43
